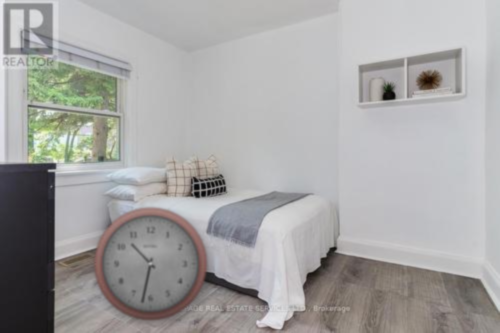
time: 10:32
